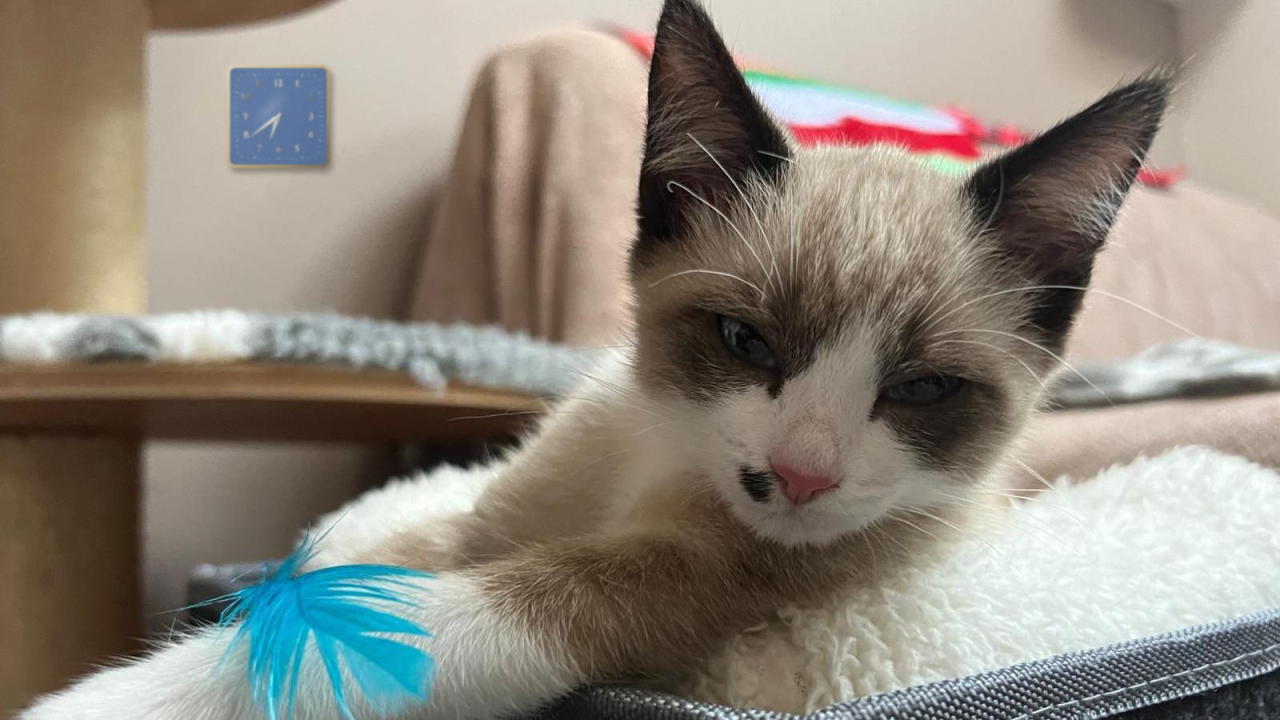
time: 6:39
